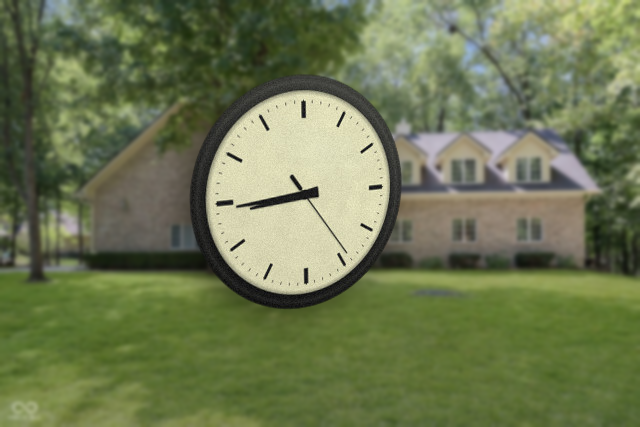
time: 8:44:24
